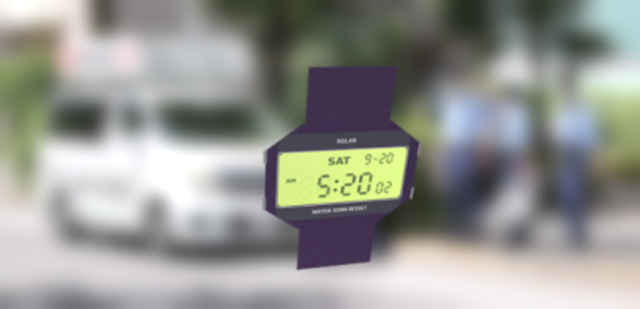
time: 5:20:02
